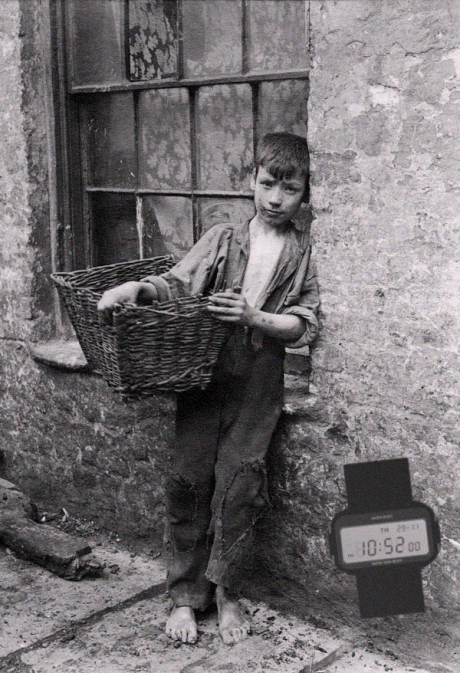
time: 10:52:00
